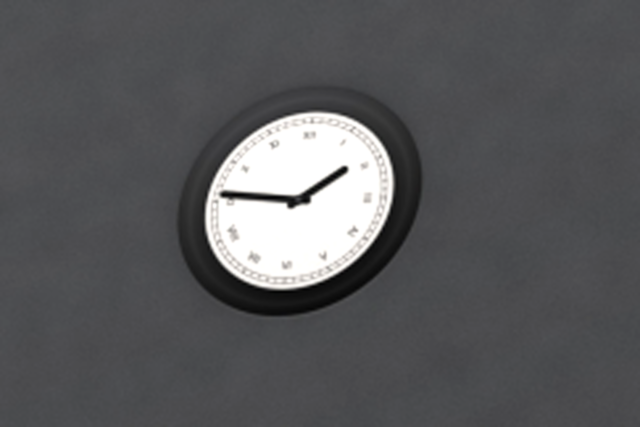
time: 1:46
